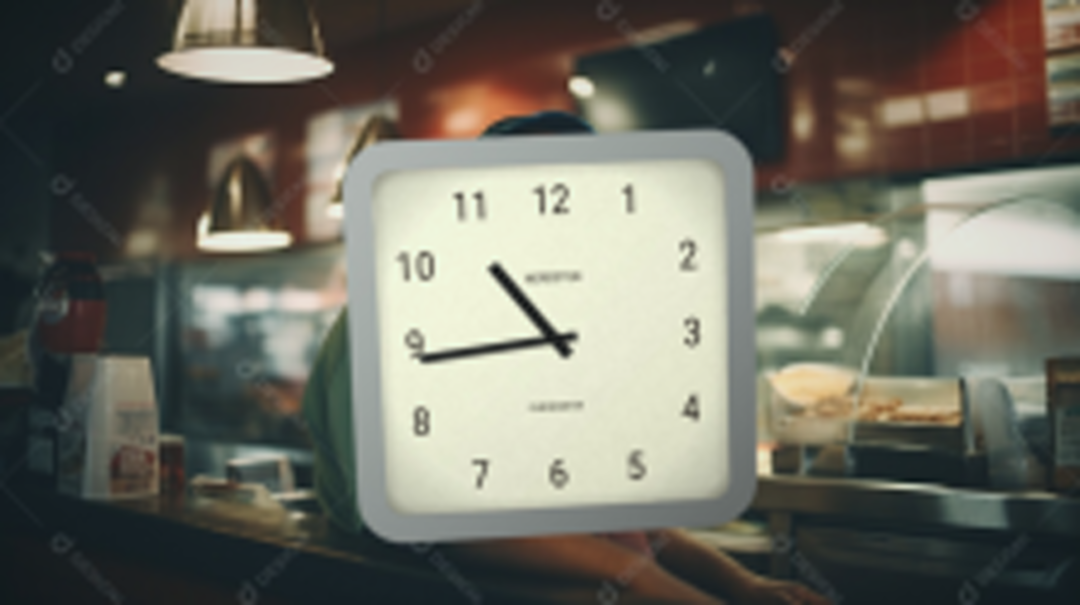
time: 10:44
